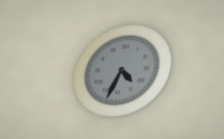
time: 4:33
